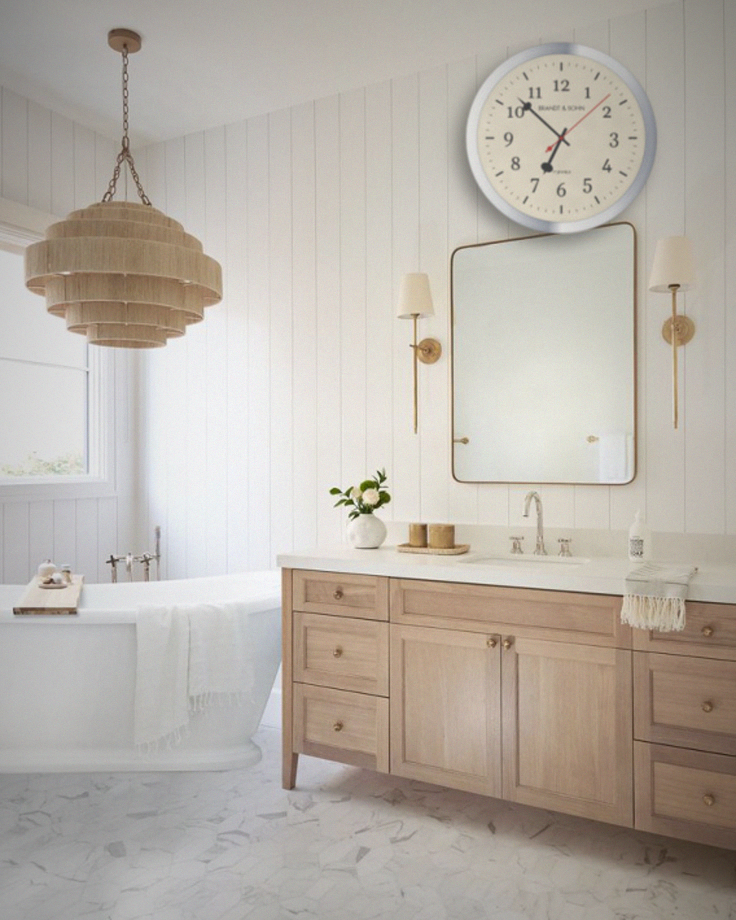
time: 6:52:08
